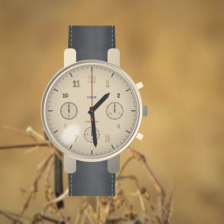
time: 1:29
